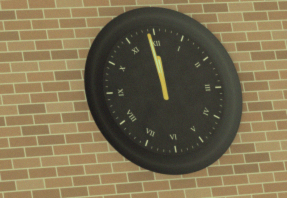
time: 11:59
